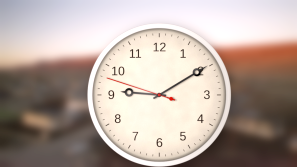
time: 9:09:48
